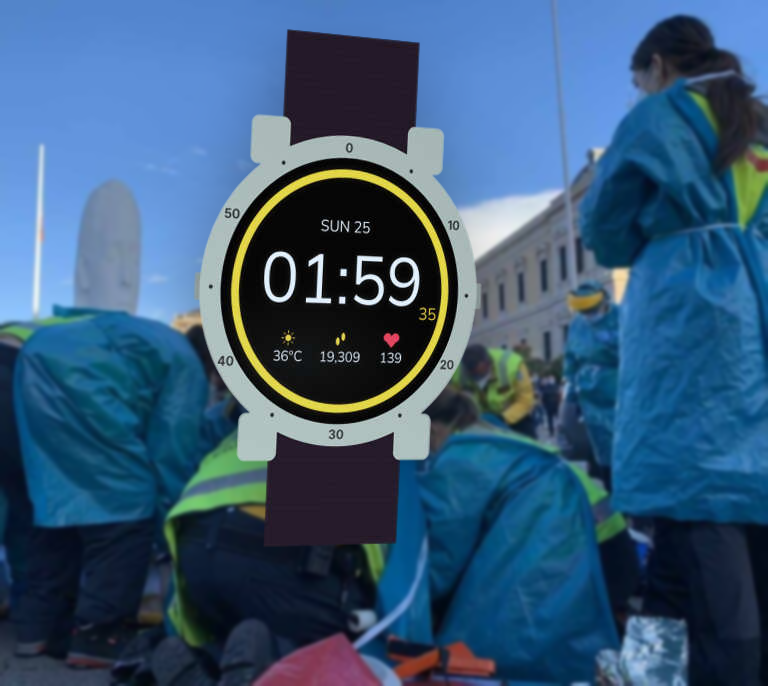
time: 1:59:35
